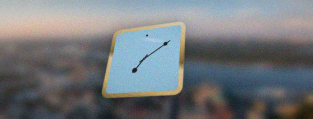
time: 7:09
